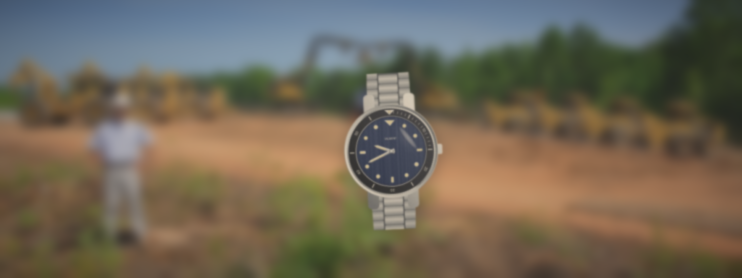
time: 9:41
